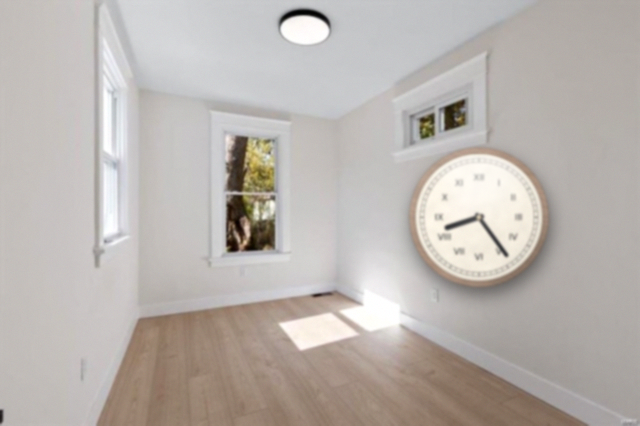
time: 8:24
